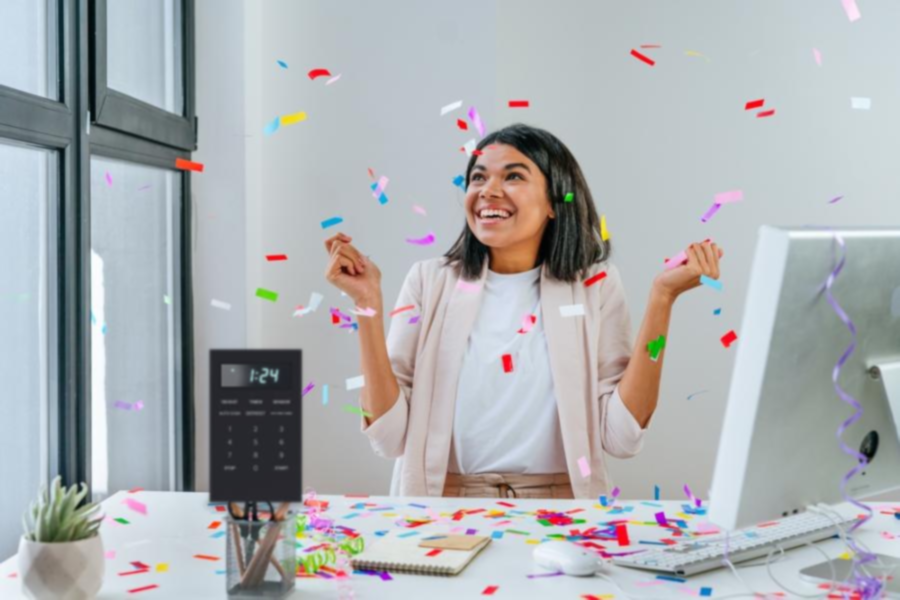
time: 1:24
